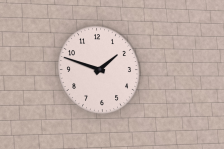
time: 1:48
